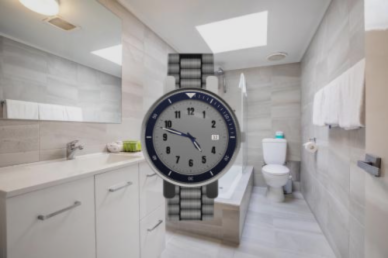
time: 4:48
